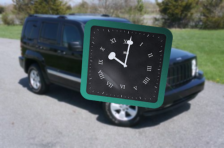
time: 10:01
